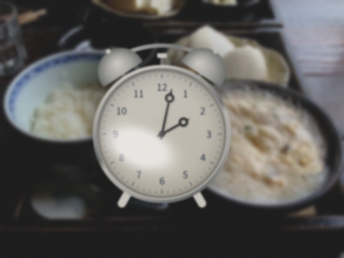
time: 2:02
